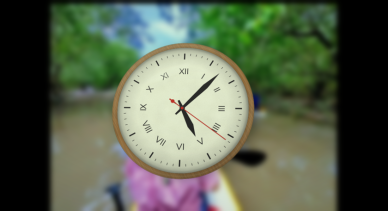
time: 5:07:21
